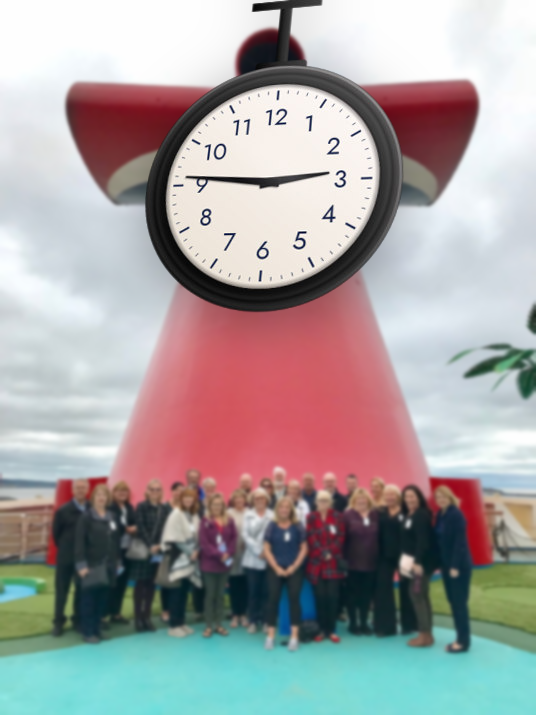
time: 2:46
